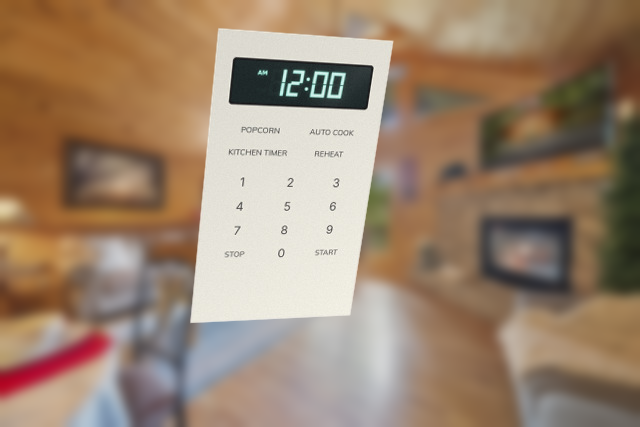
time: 12:00
